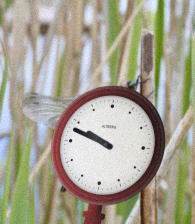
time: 9:48
